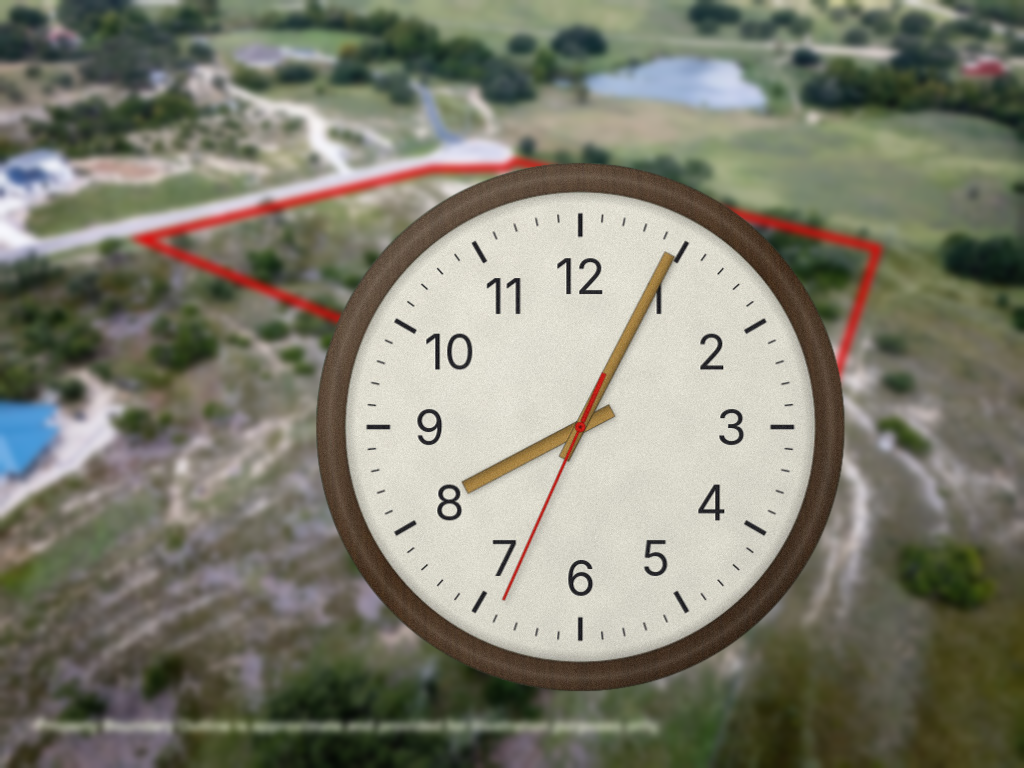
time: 8:04:34
